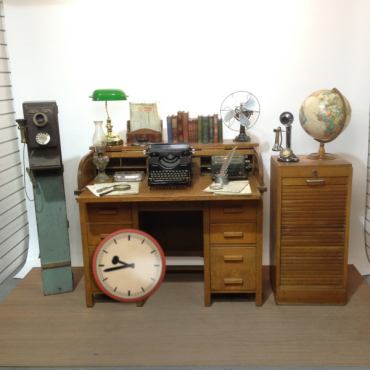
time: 9:43
